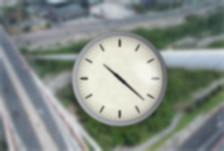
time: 10:22
